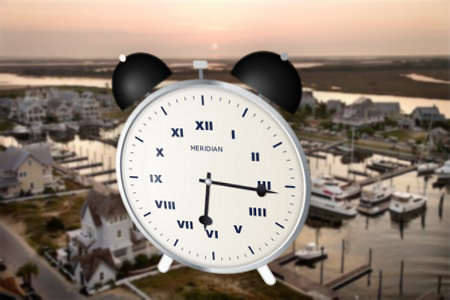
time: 6:16
